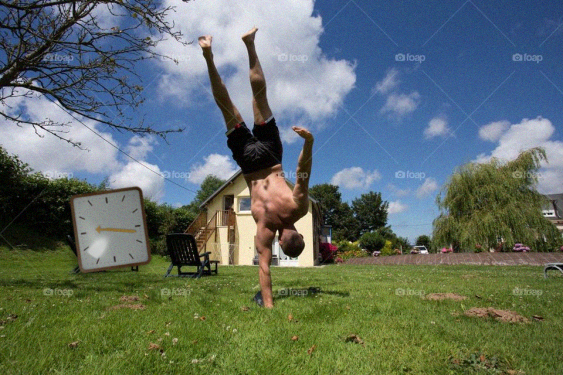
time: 9:17
